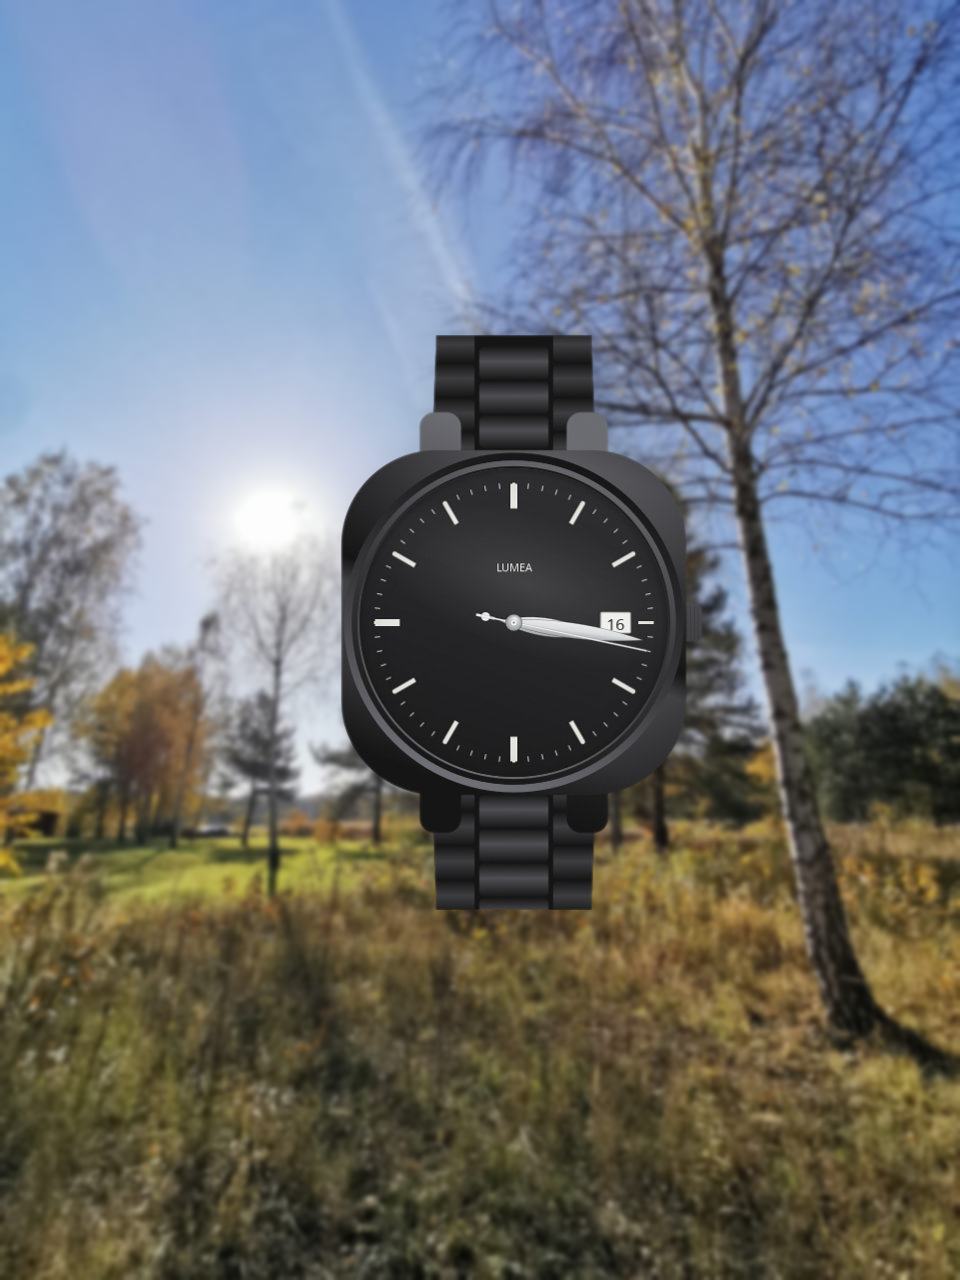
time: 3:16:17
